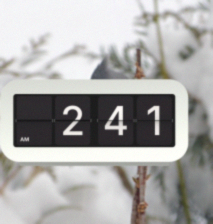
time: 2:41
